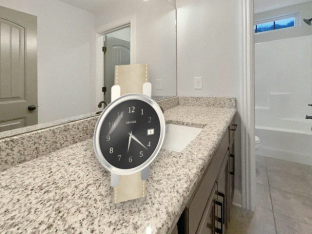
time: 6:22
